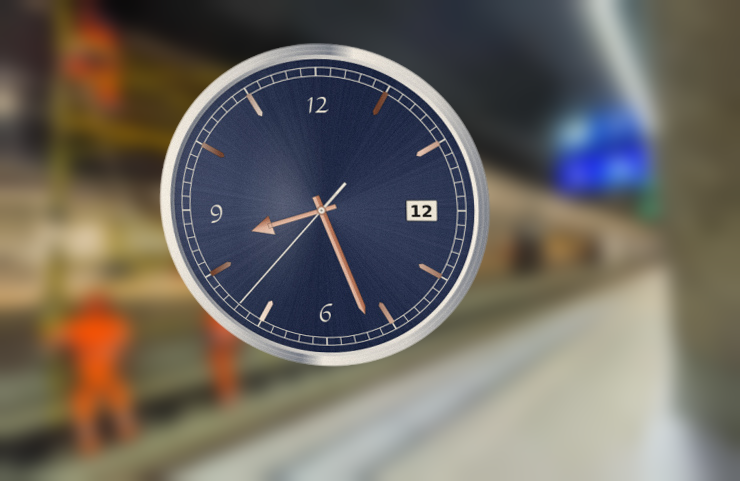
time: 8:26:37
